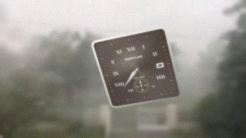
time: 7:38
